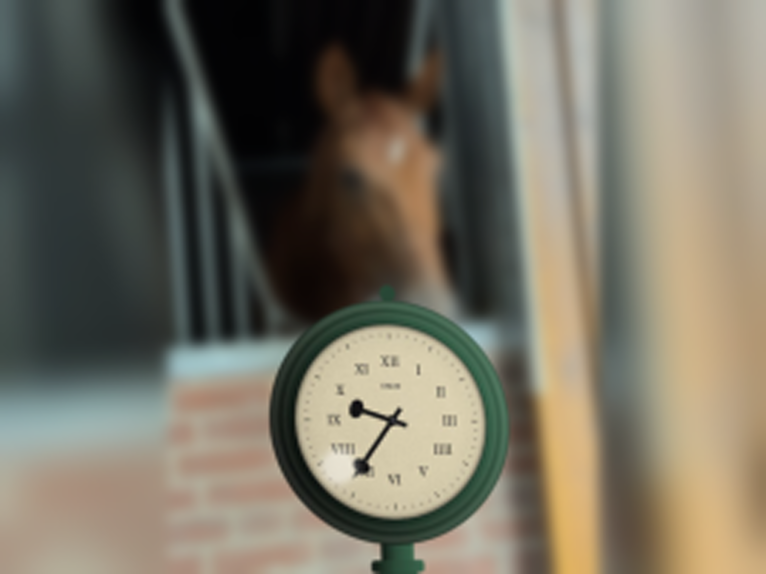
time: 9:36
